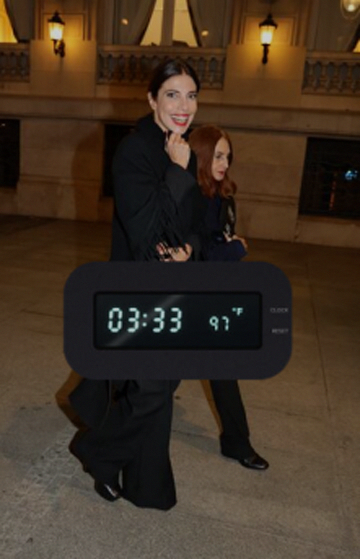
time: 3:33
